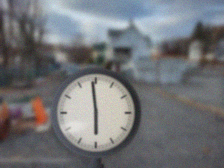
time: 5:59
